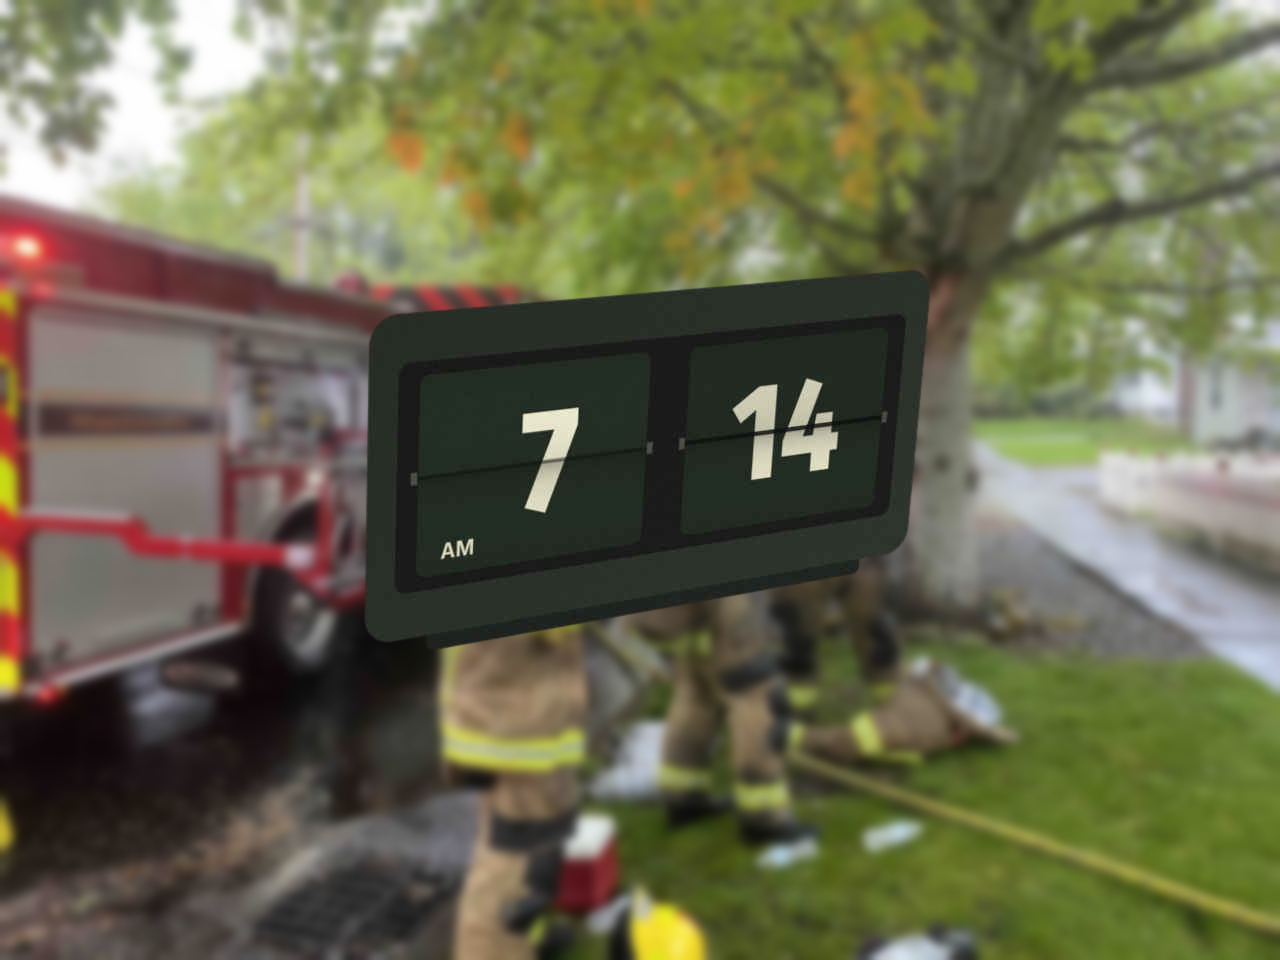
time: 7:14
